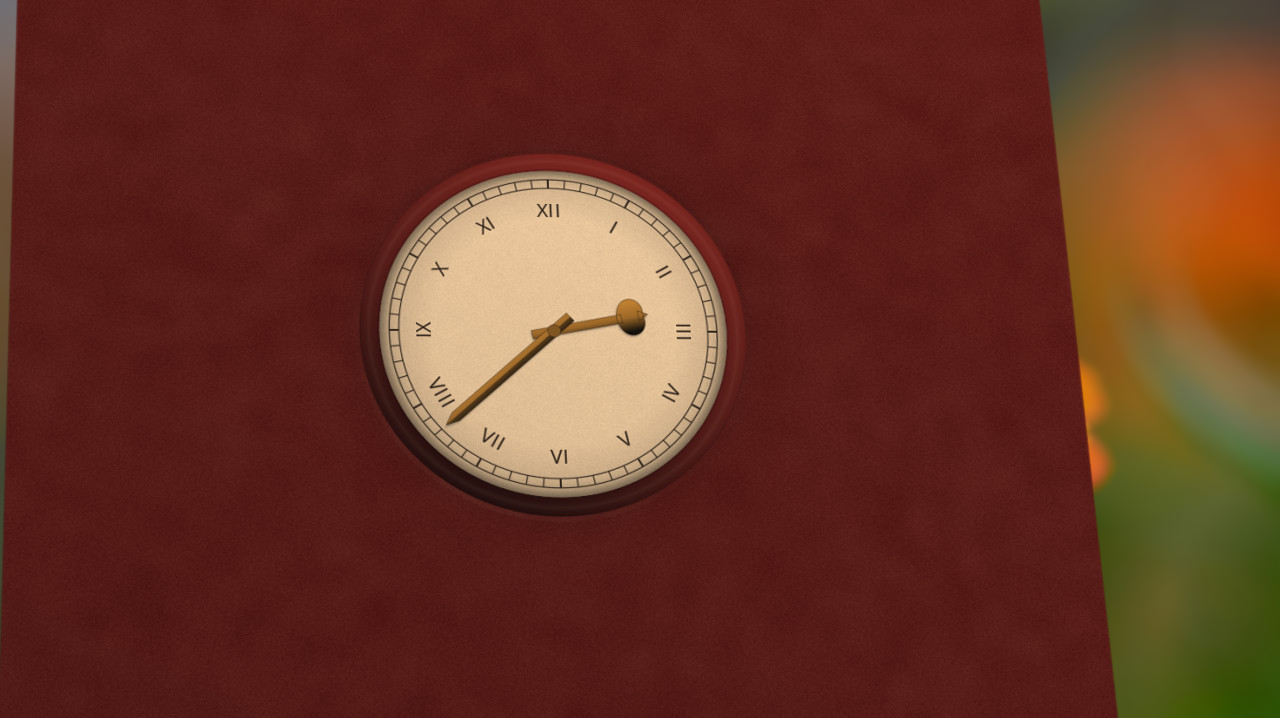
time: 2:38
